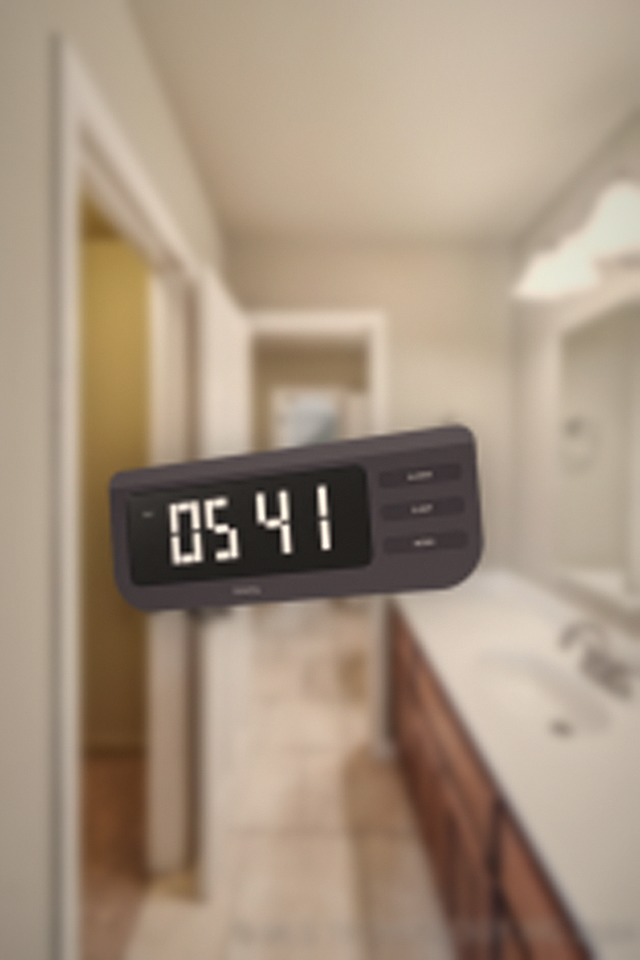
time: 5:41
